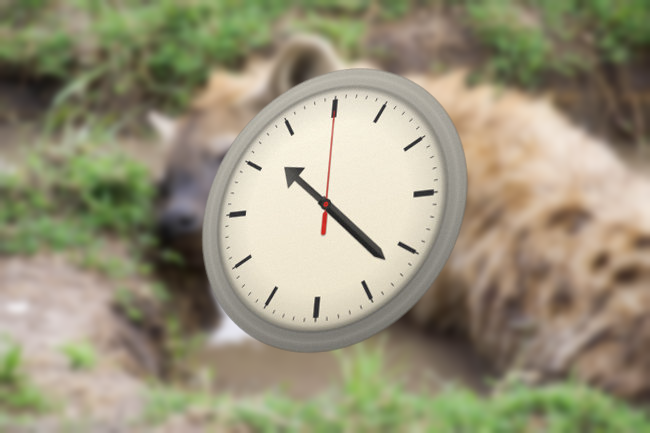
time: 10:22:00
